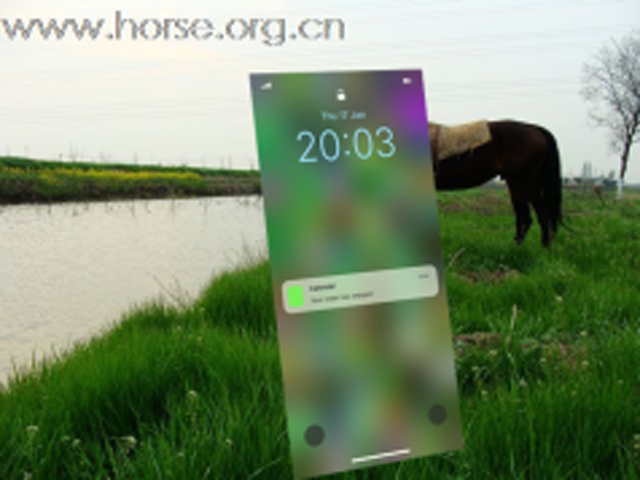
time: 20:03
